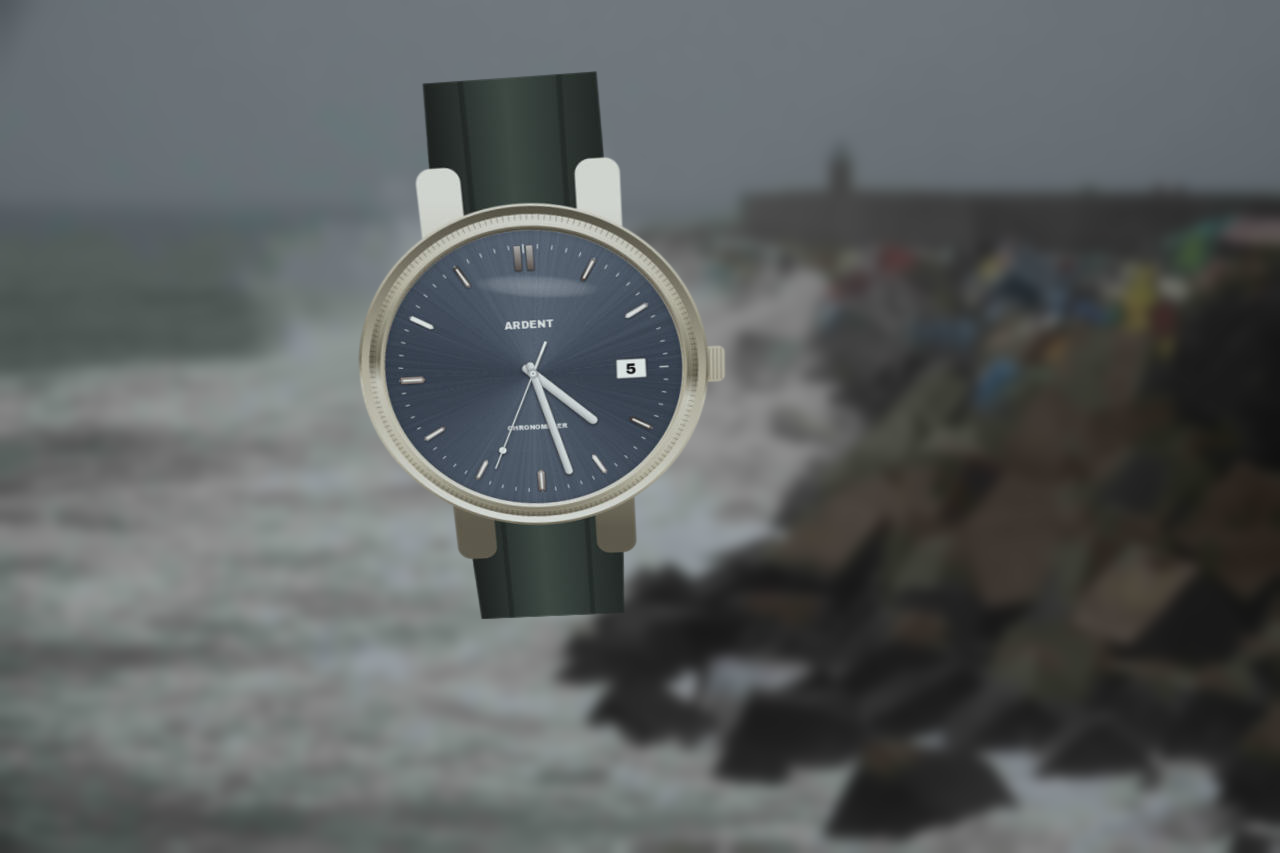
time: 4:27:34
